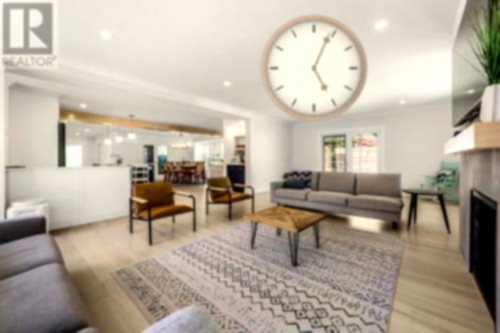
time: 5:04
